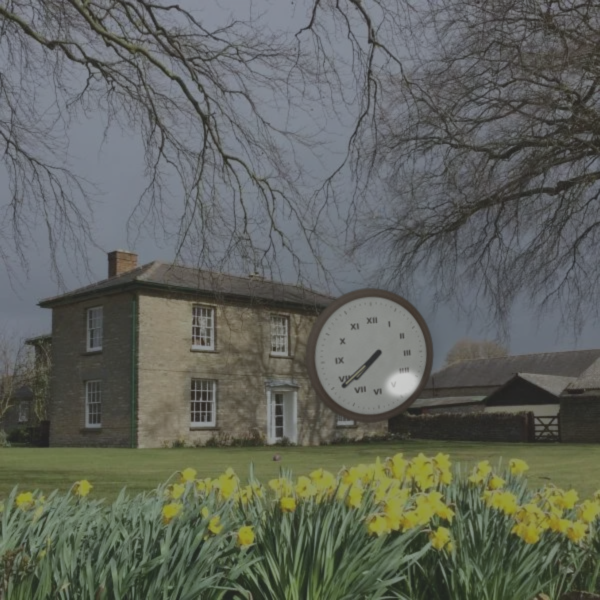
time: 7:39
